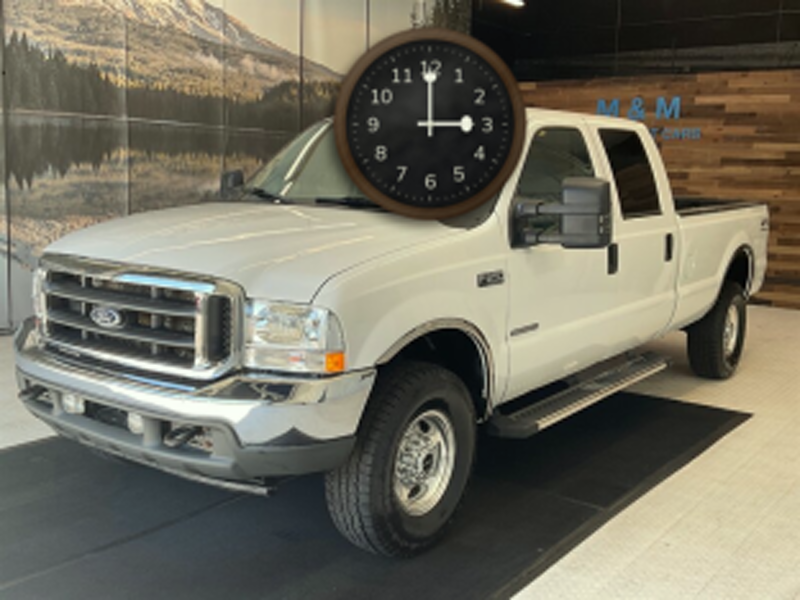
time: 3:00
